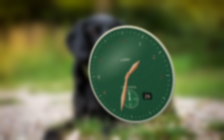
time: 1:33
